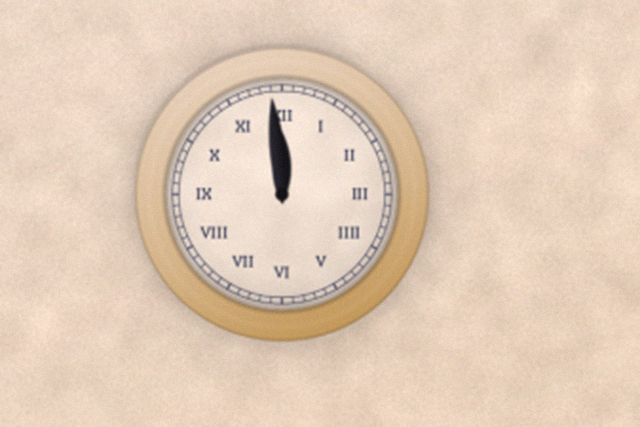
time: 11:59
